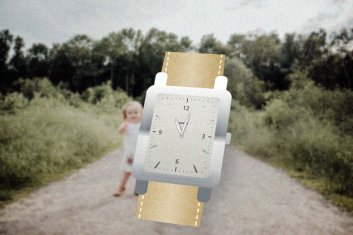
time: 11:02
